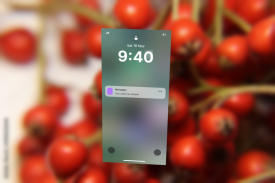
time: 9:40
